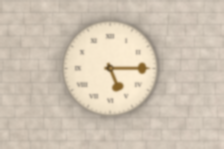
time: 5:15
